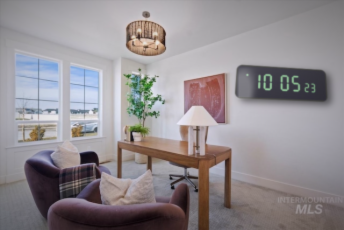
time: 10:05:23
